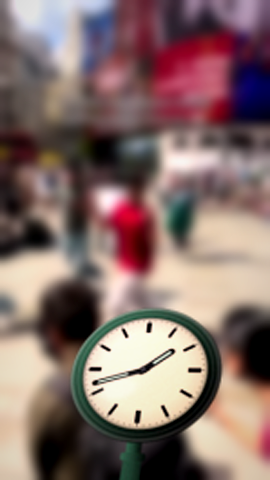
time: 1:42
